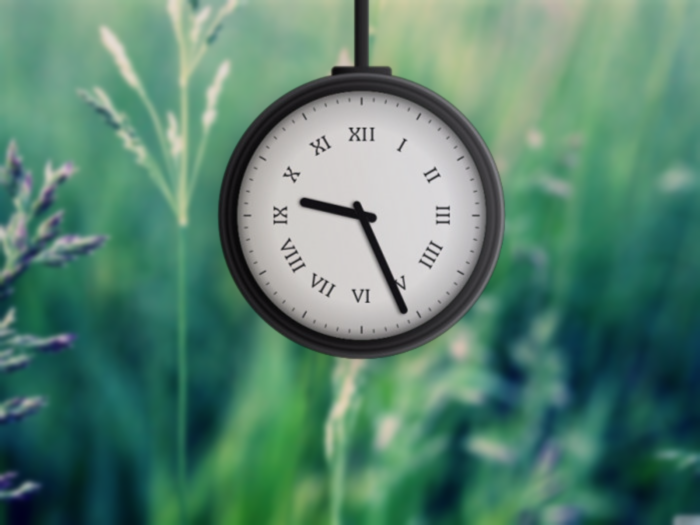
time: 9:26
